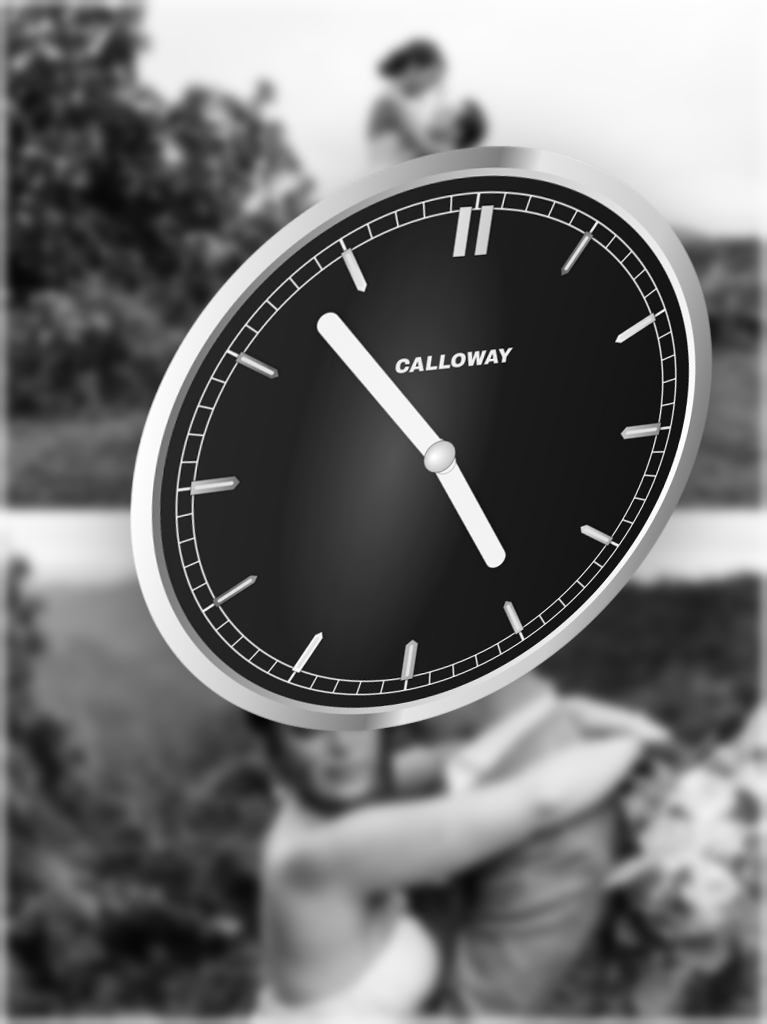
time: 4:53
